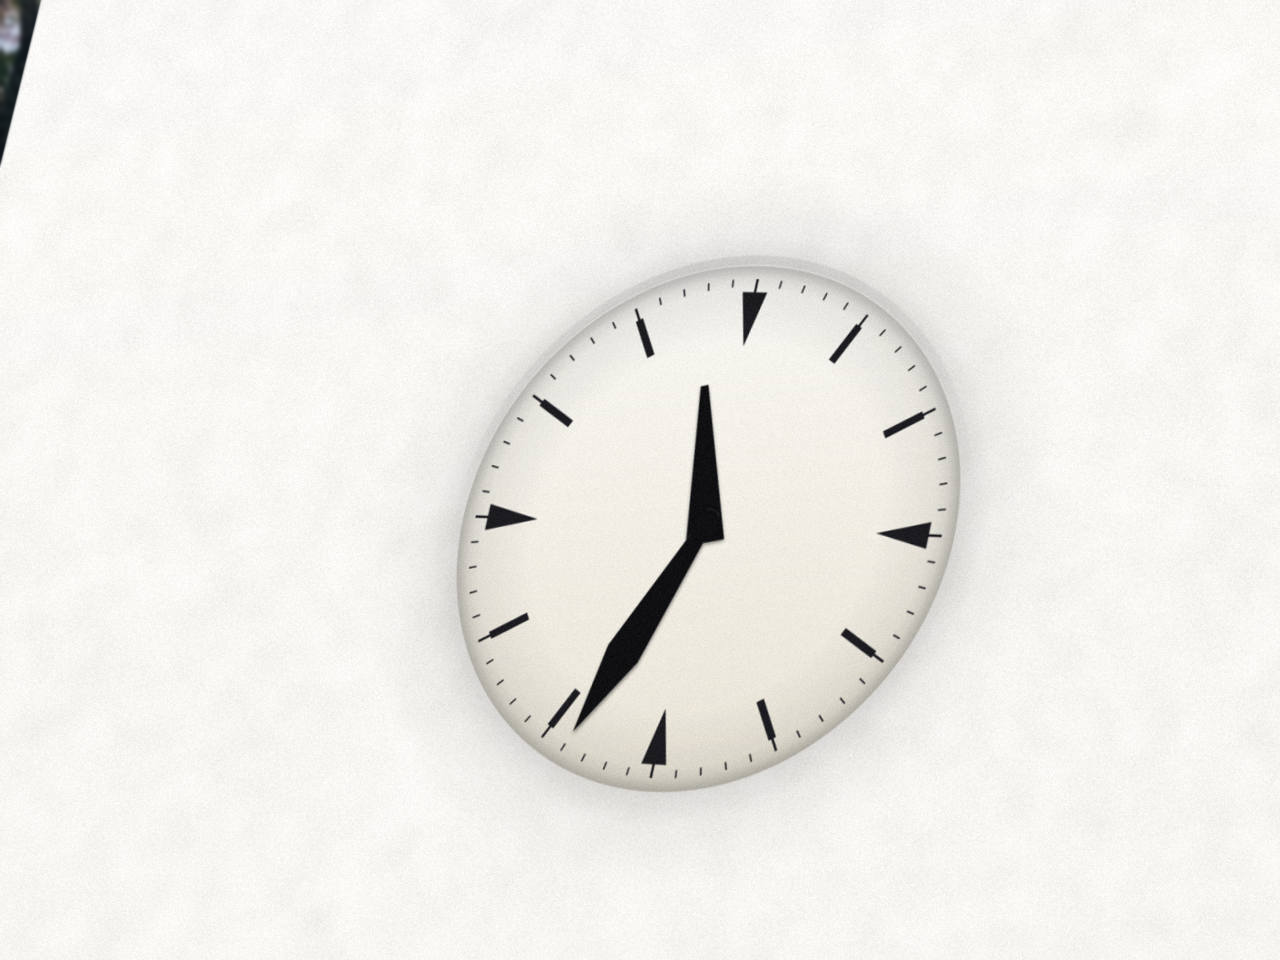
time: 11:34
